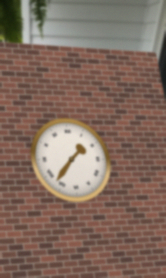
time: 1:37
